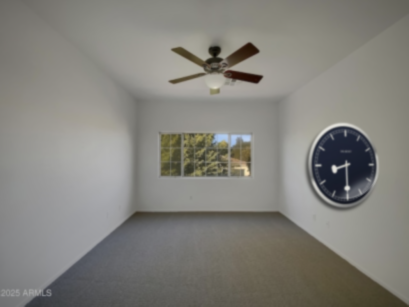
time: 8:30
